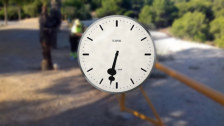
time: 6:32
